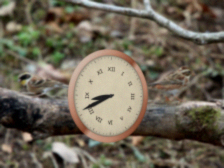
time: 8:41
